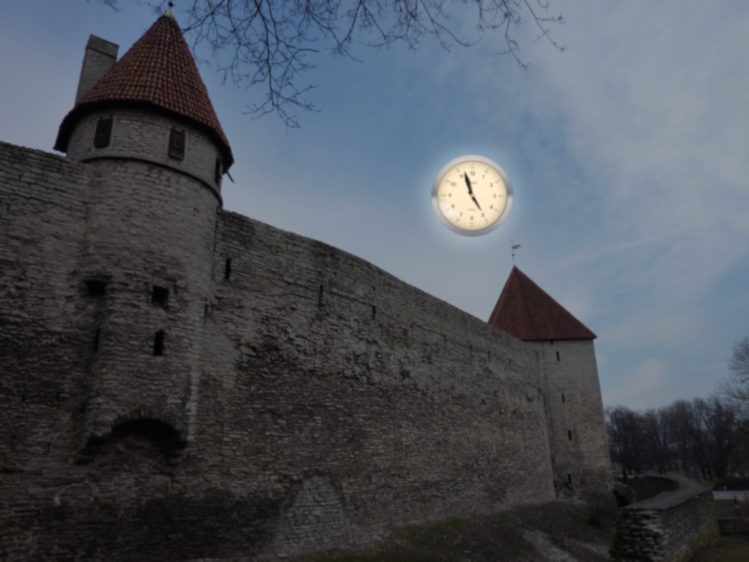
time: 4:57
